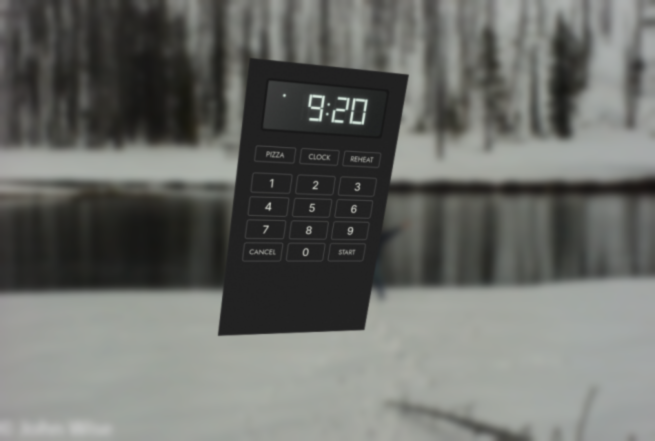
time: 9:20
